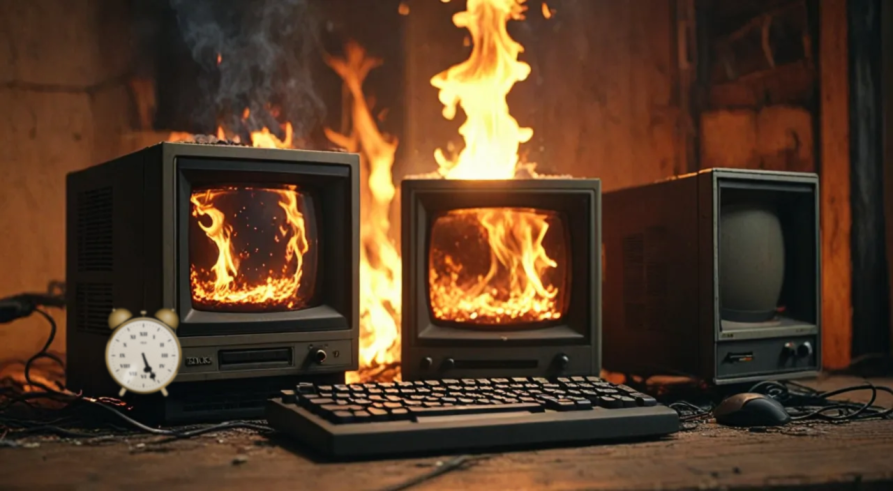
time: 5:26
